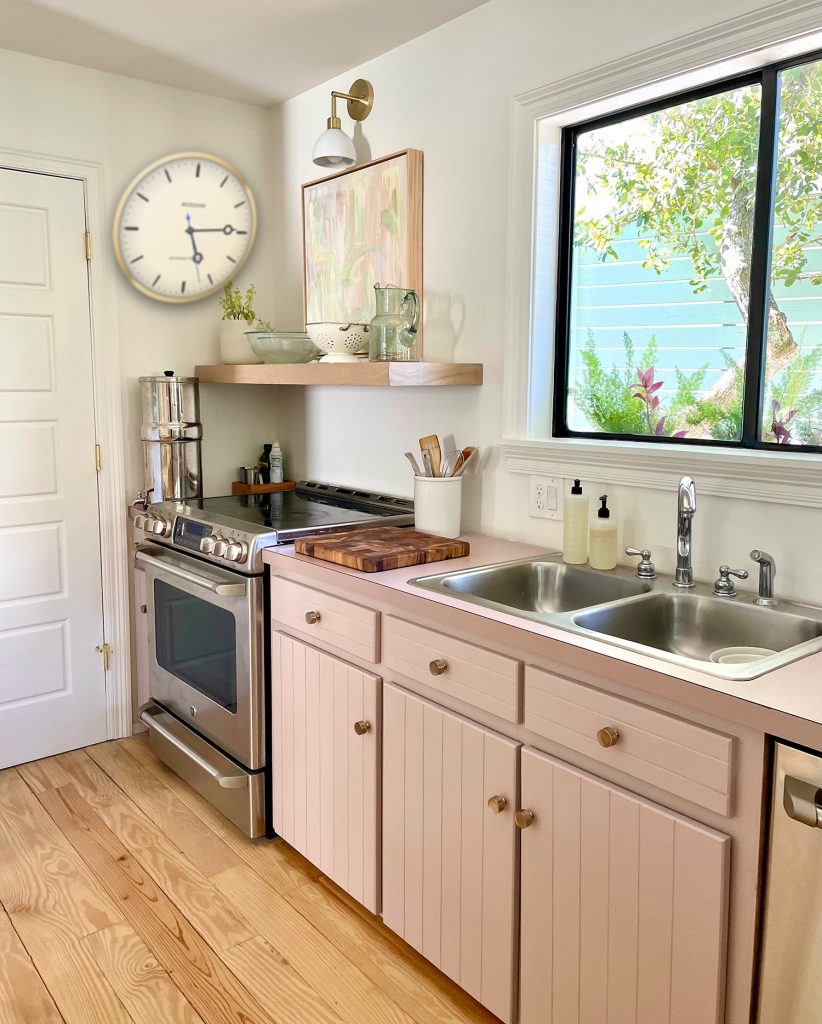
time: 5:14:27
